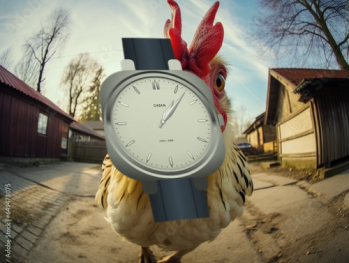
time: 1:07
